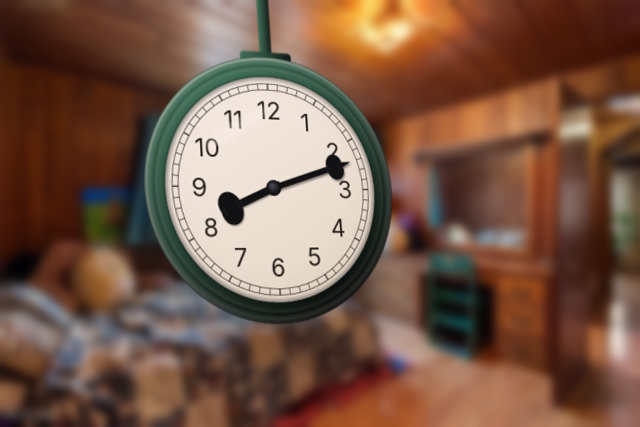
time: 8:12
